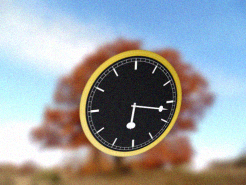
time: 6:17
